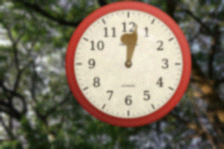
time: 12:02
